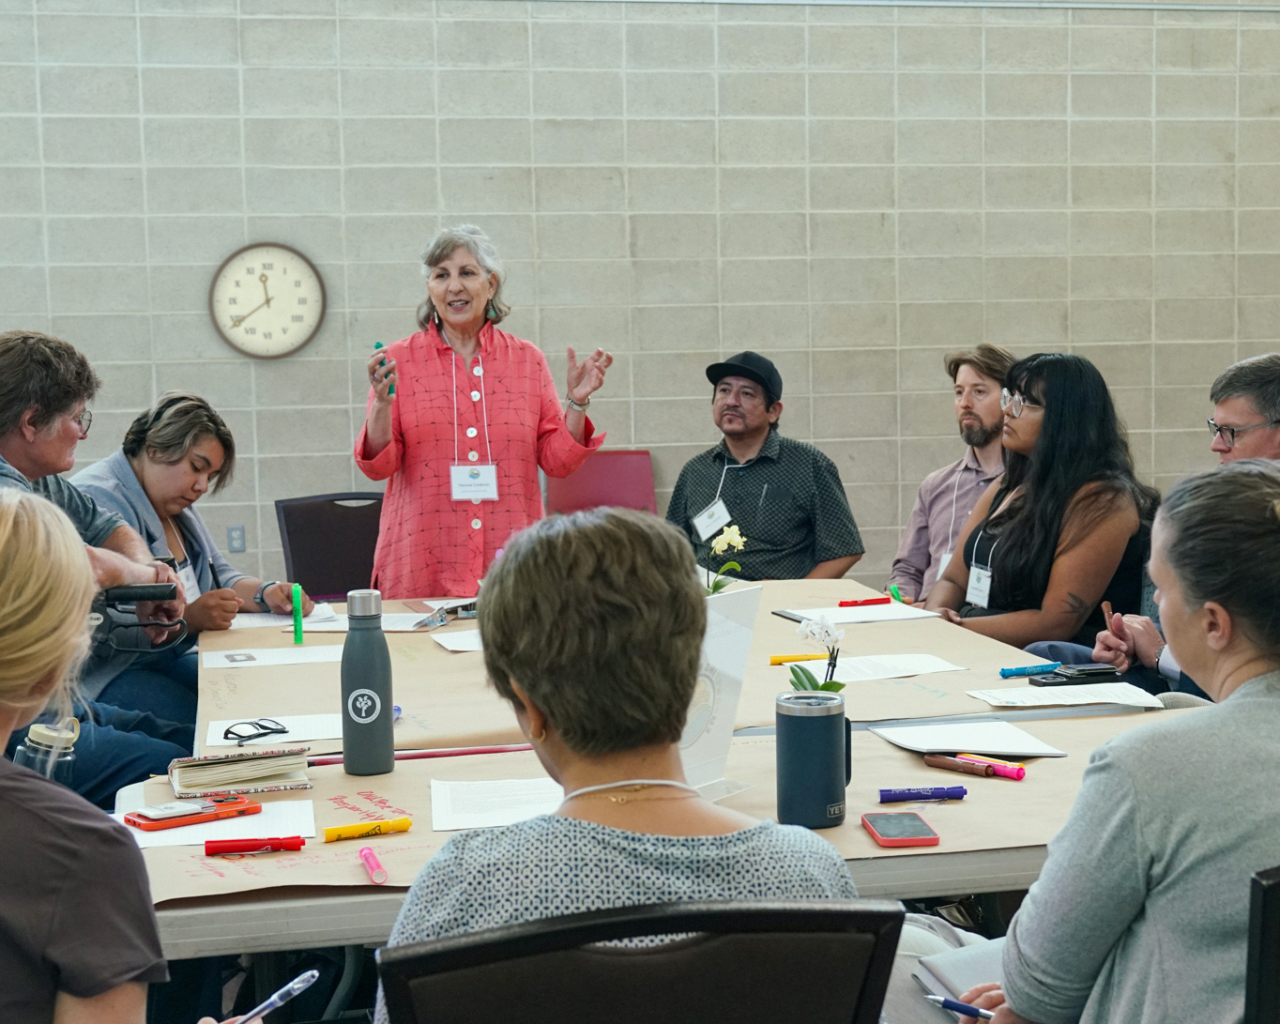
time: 11:39
